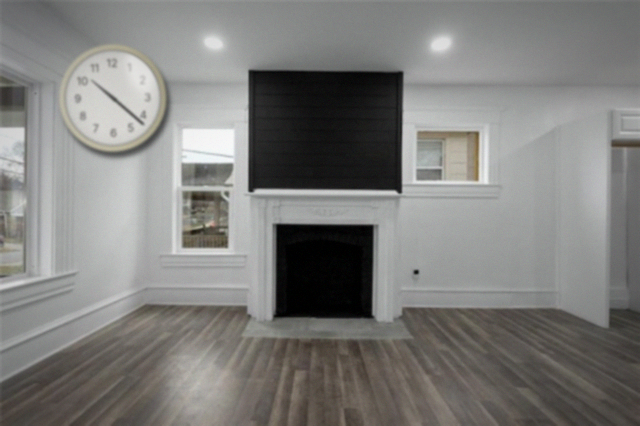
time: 10:22
